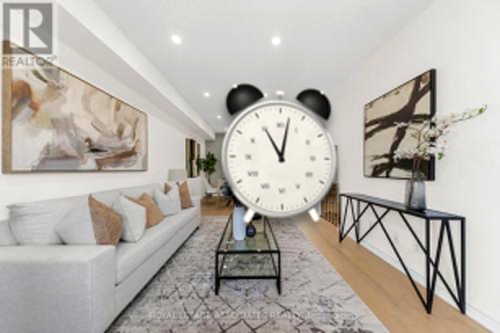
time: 11:02
